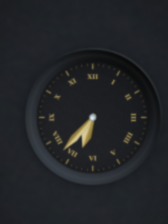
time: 6:37
